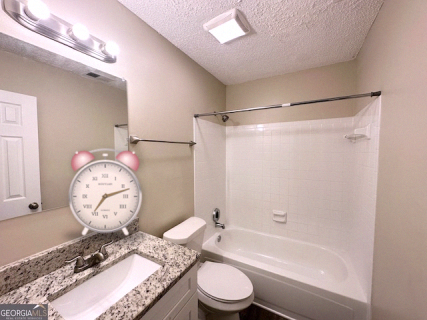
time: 7:12
